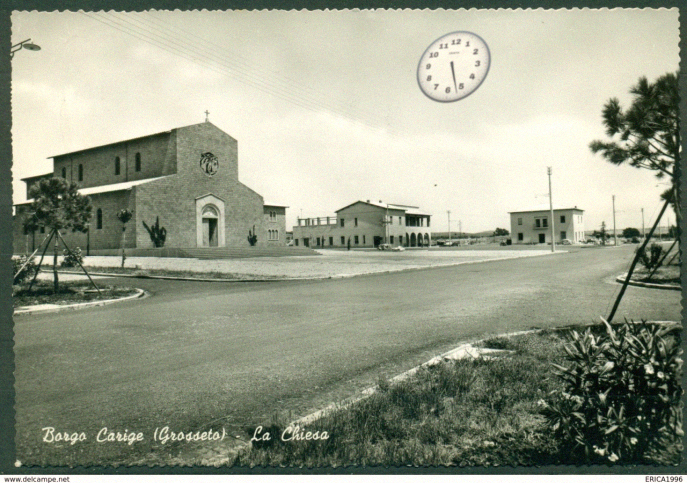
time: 5:27
